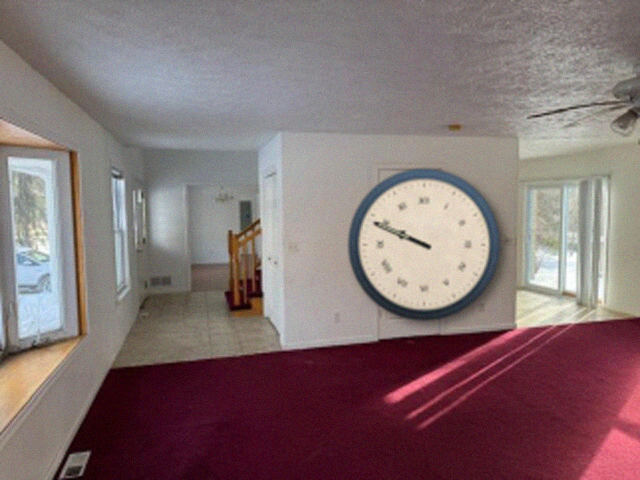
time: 9:49
